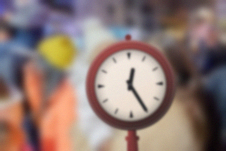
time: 12:25
